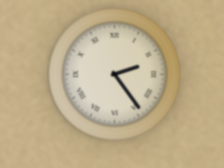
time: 2:24
